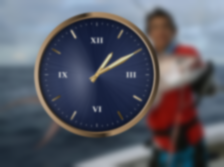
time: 1:10
